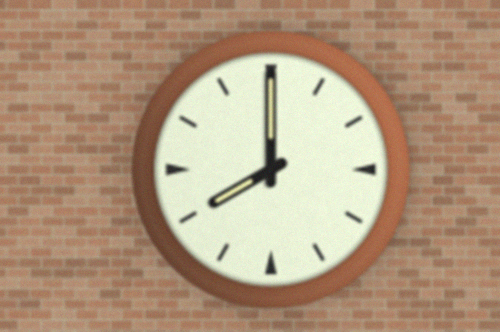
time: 8:00
